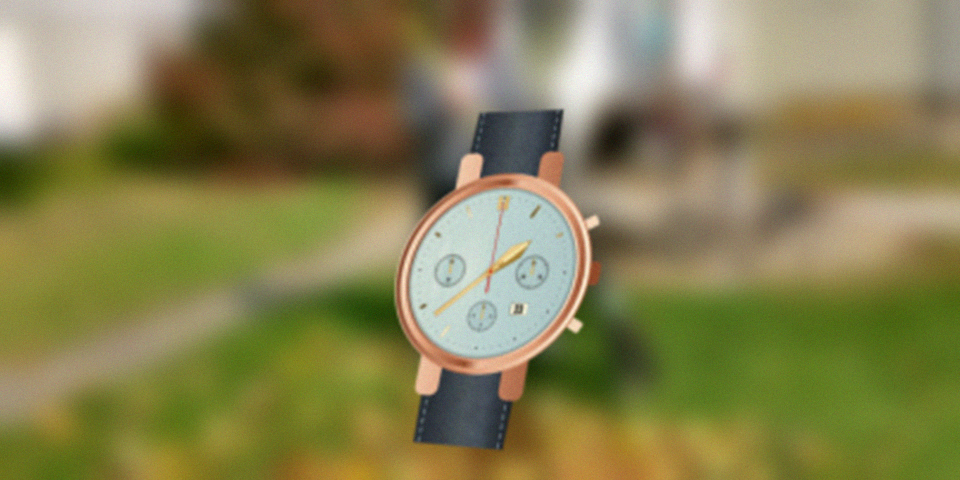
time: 1:38
